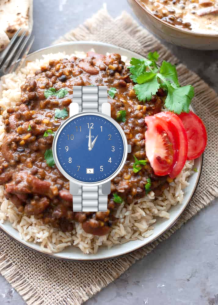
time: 1:00
